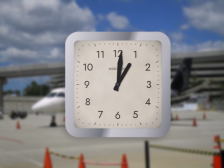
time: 1:01
